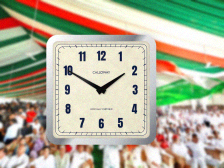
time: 1:50
